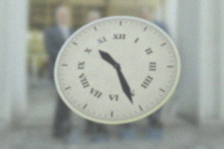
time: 10:26
